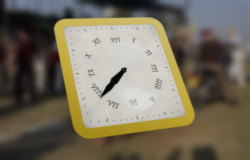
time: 7:38
